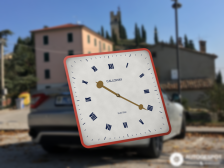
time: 10:21
